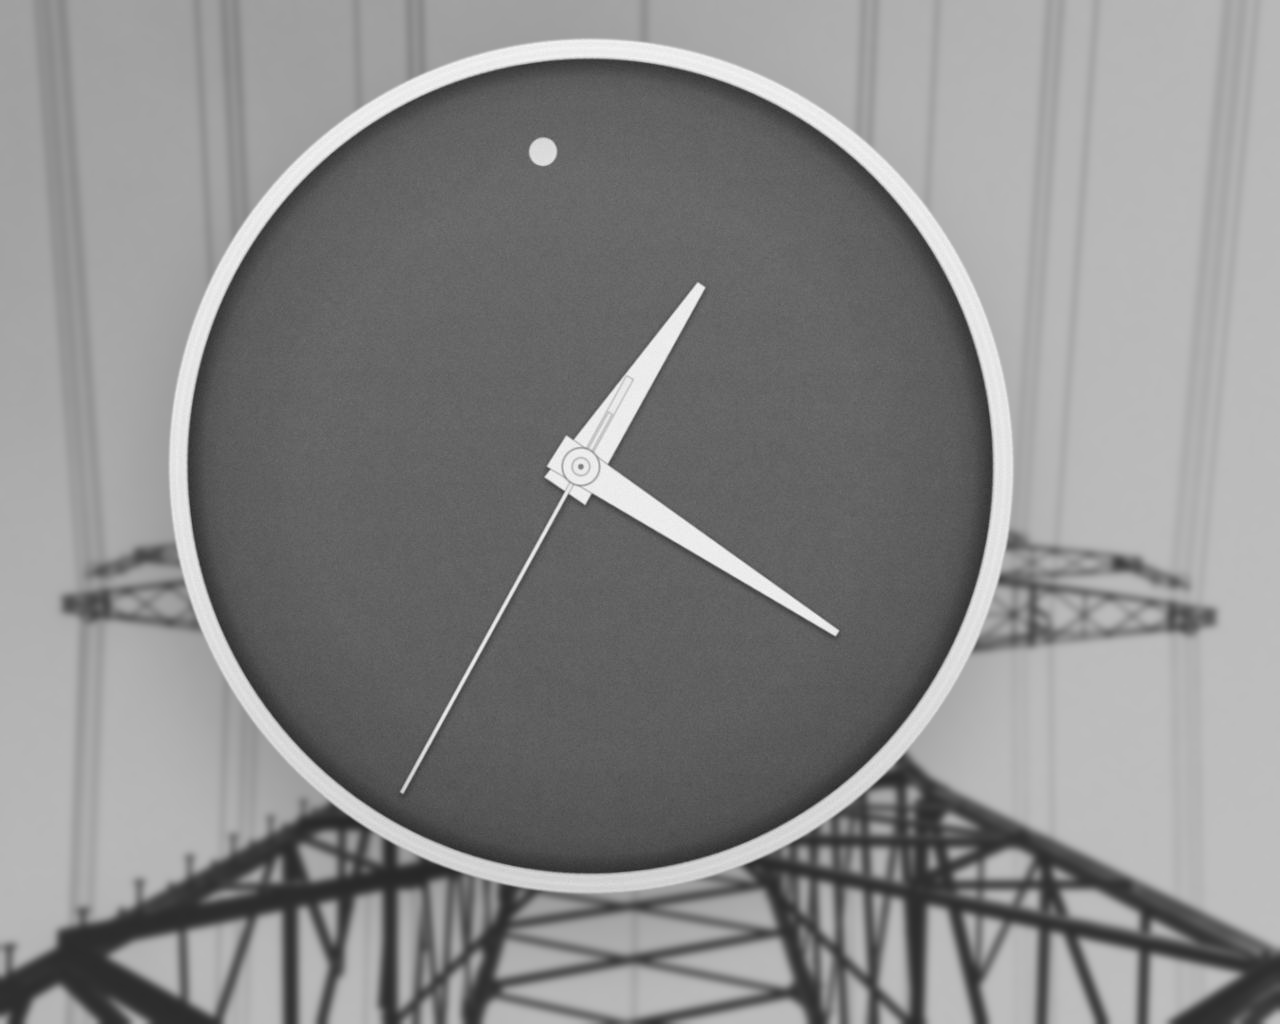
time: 1:21:36
